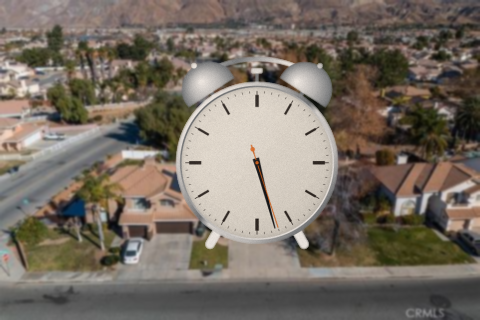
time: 5:27:27
